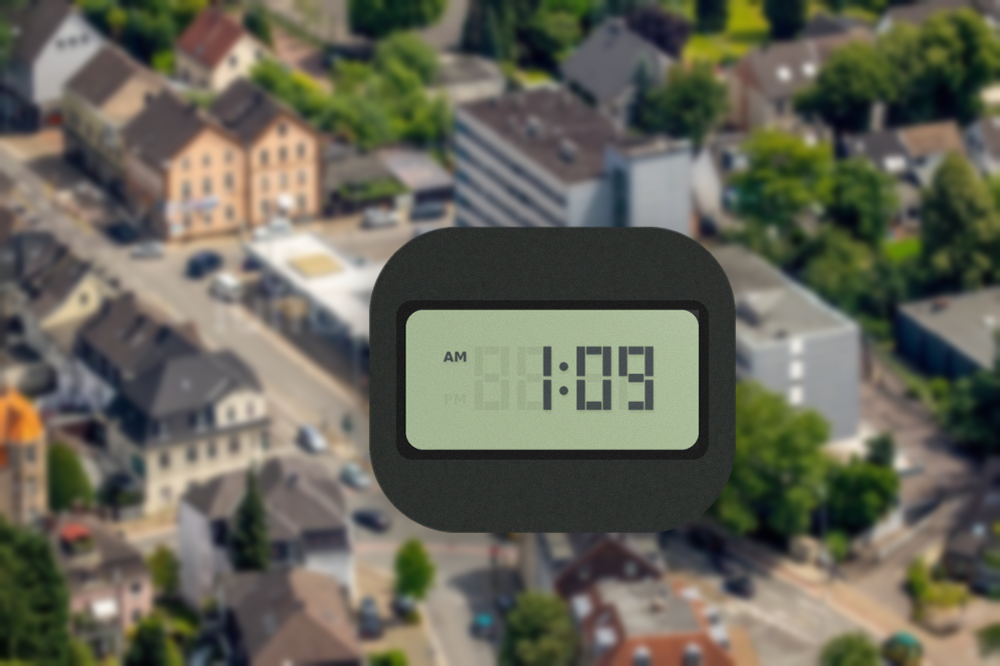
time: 1:09
